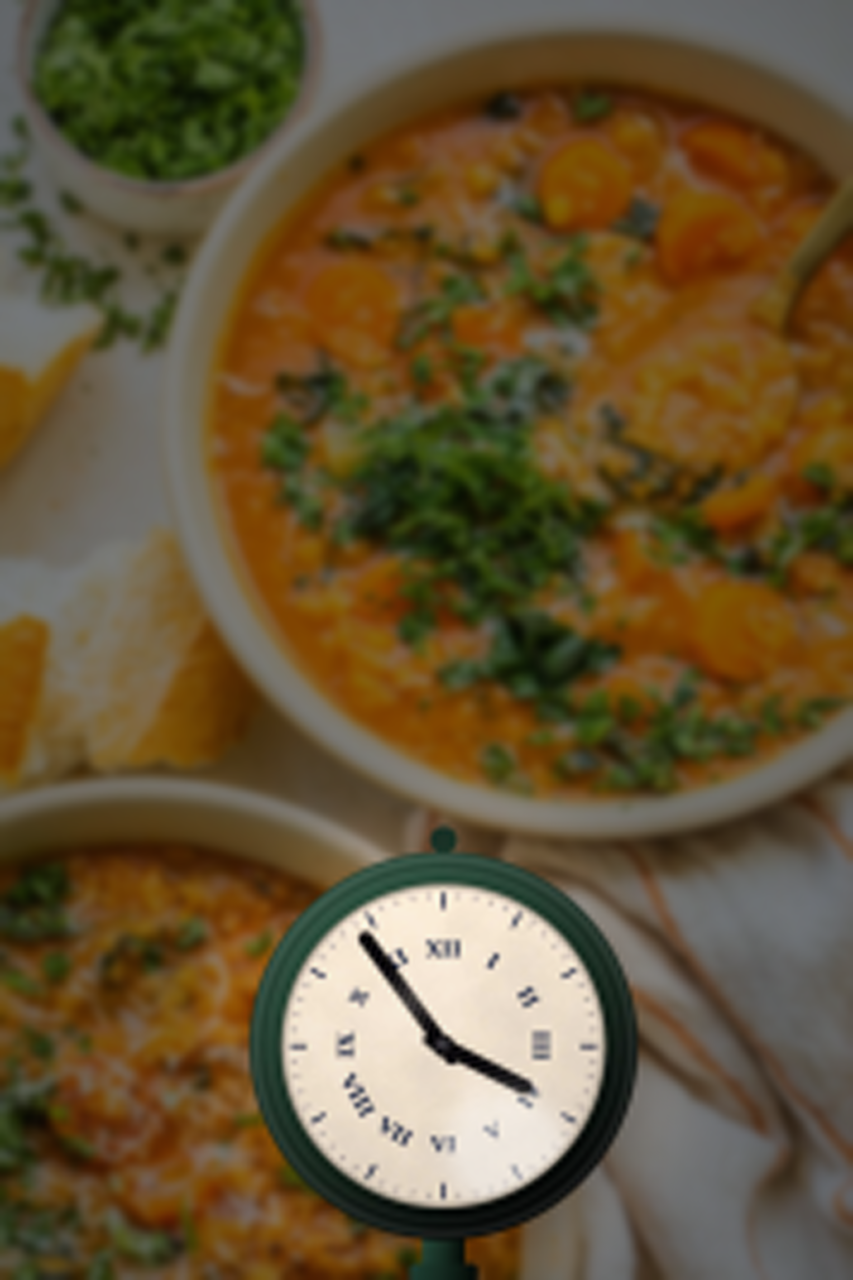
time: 3:54
